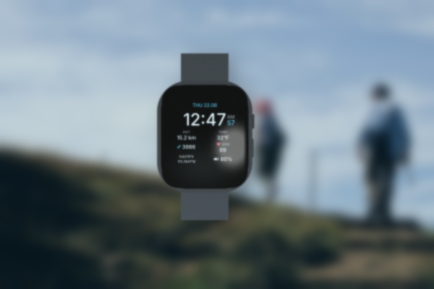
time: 12:47
